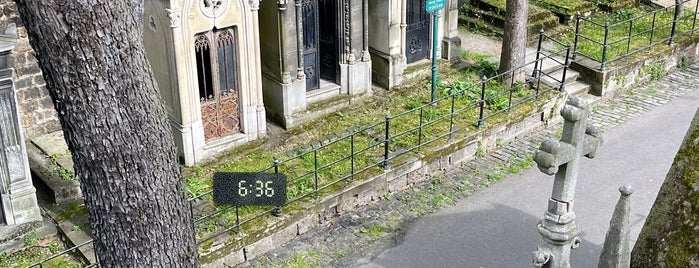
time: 6:36
